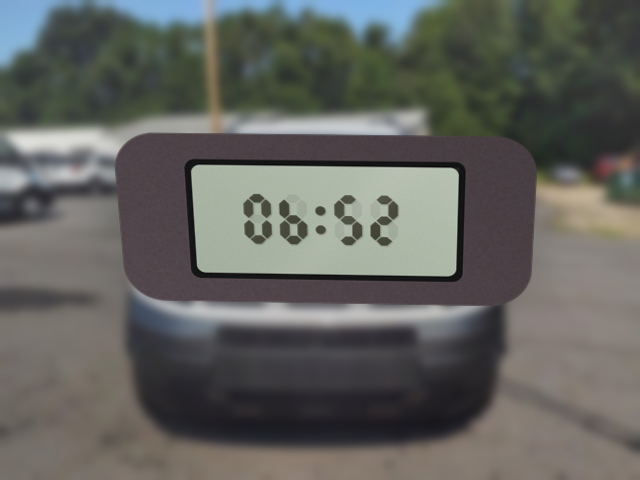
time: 6:52
